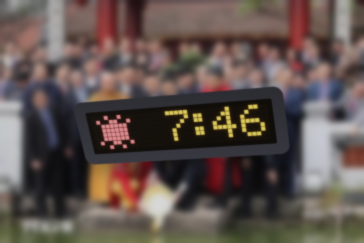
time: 7:46
